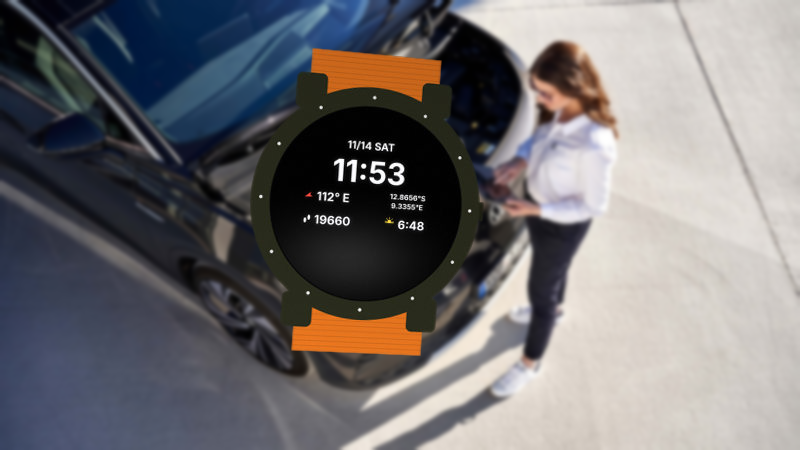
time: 11:53
